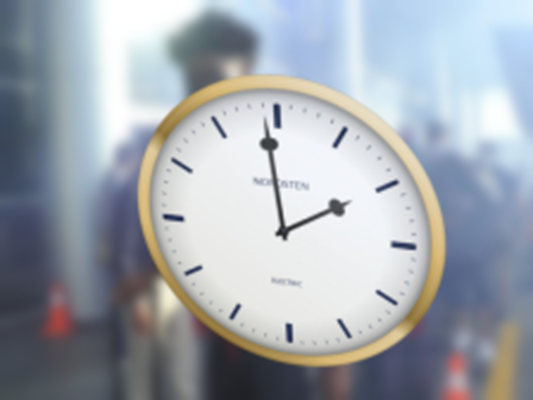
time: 1:59
